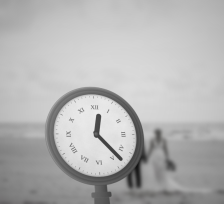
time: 12:23
